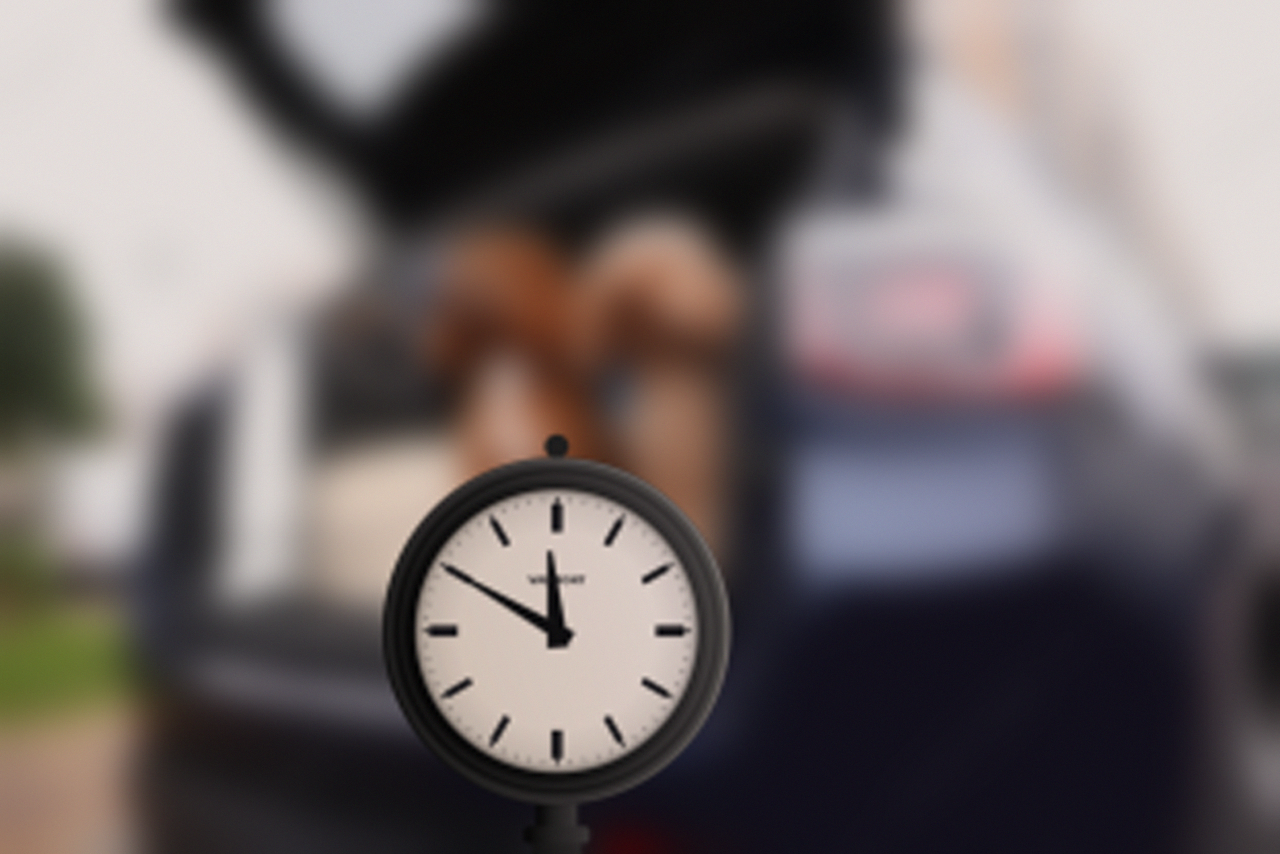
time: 11:50
